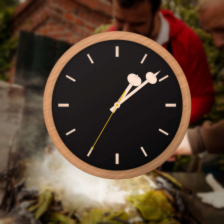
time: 1:08:35
